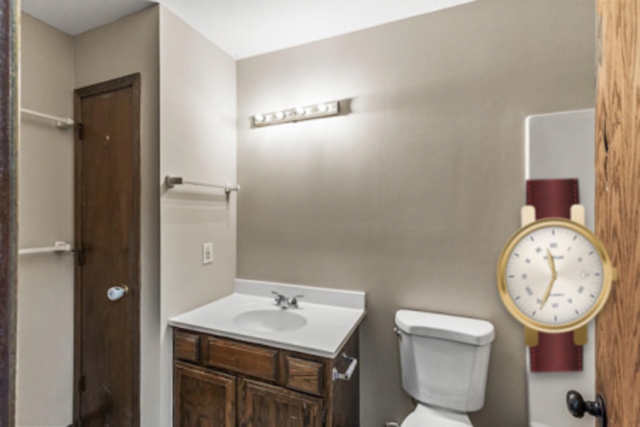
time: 11:34
